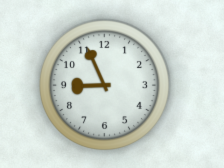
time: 8:56
